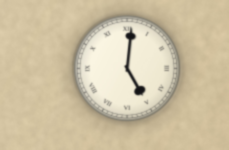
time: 5:01
